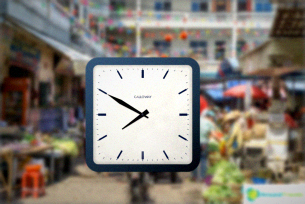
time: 7:50
